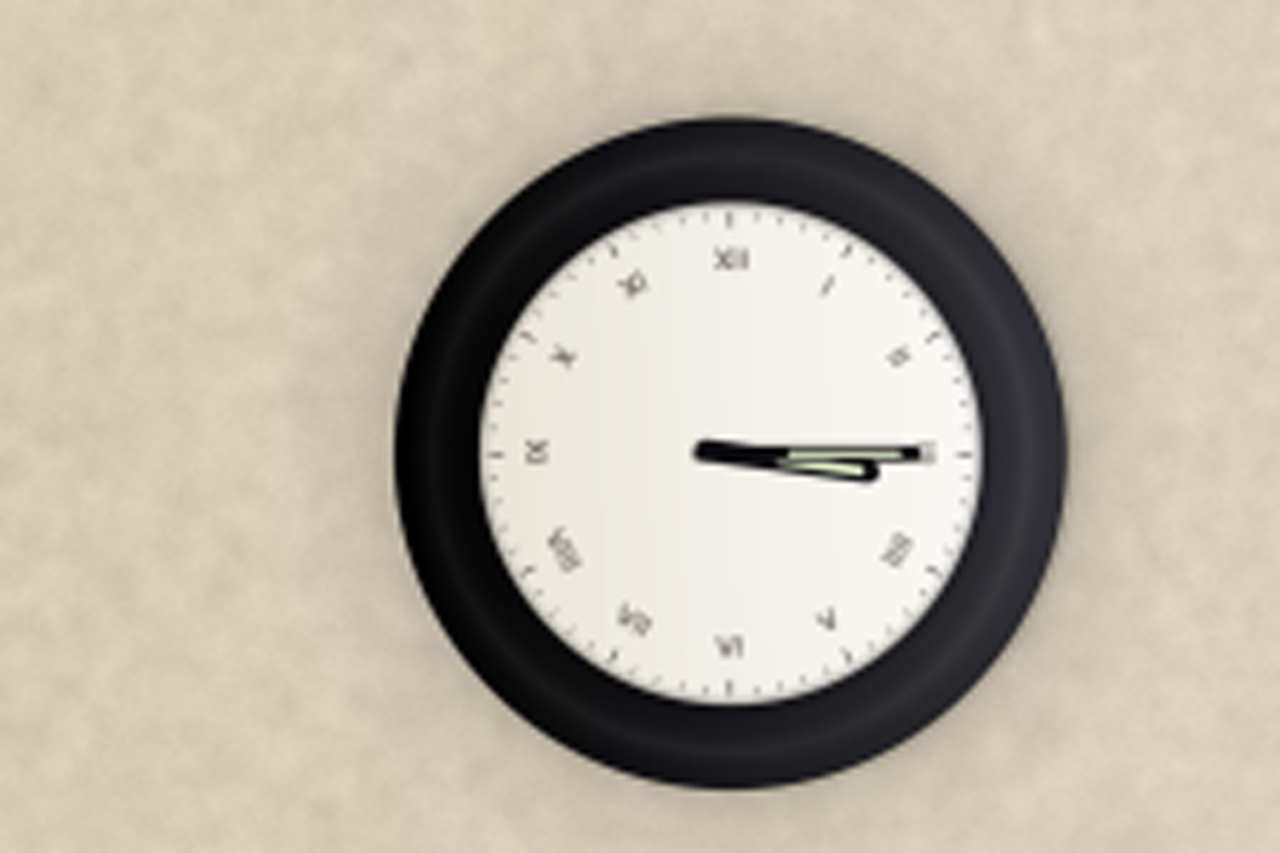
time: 3:15
